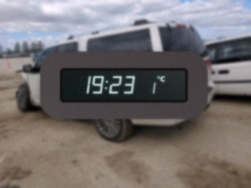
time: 19:23
